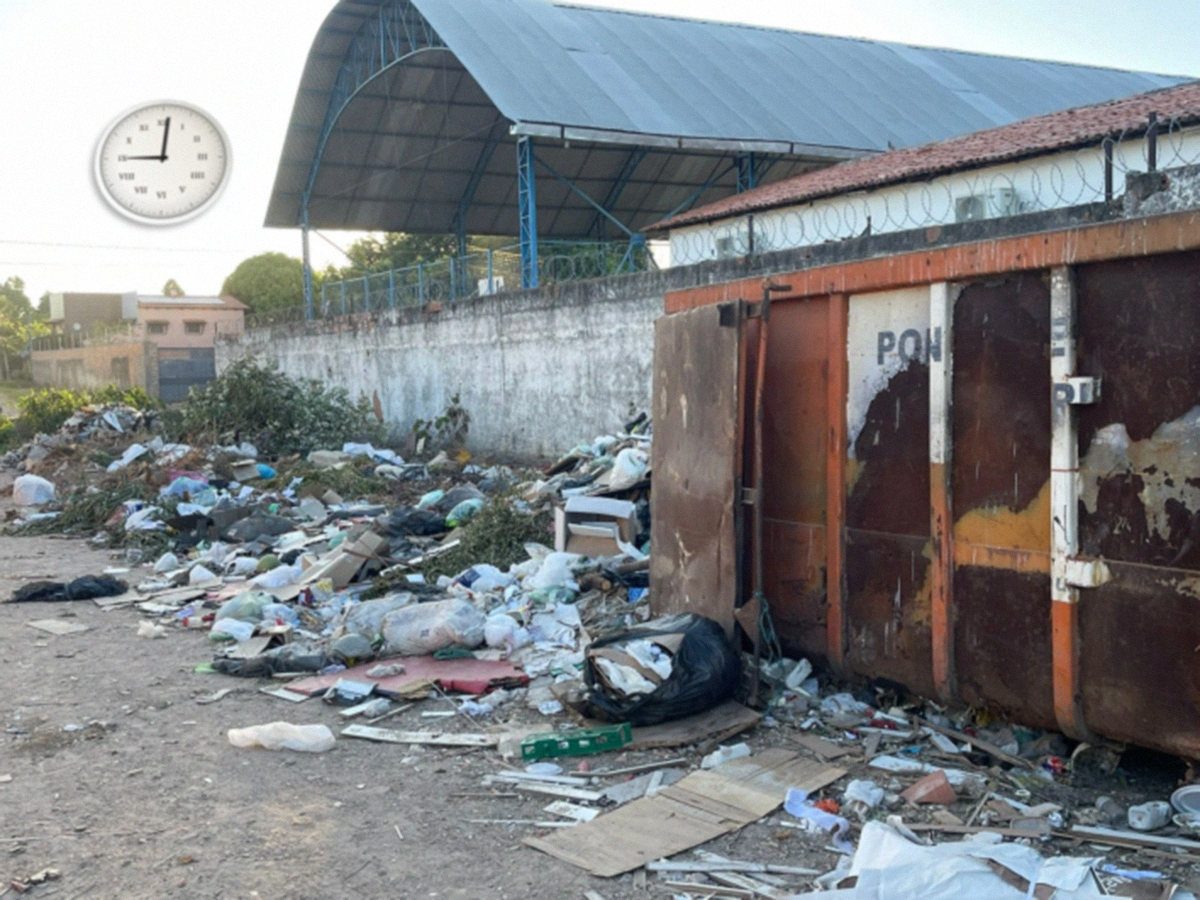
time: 9:01
